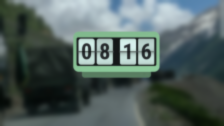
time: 8:16
